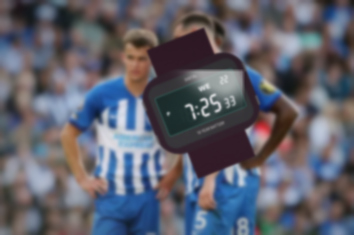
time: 7:25
